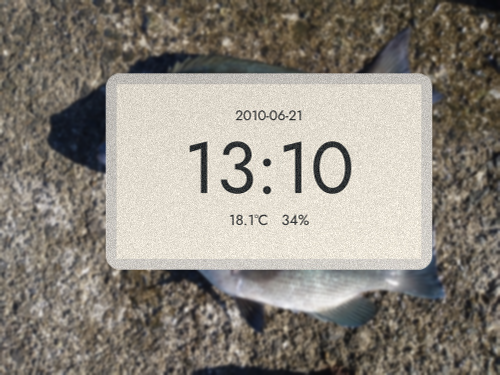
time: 13:10
